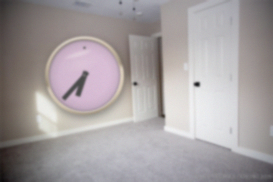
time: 6:37
